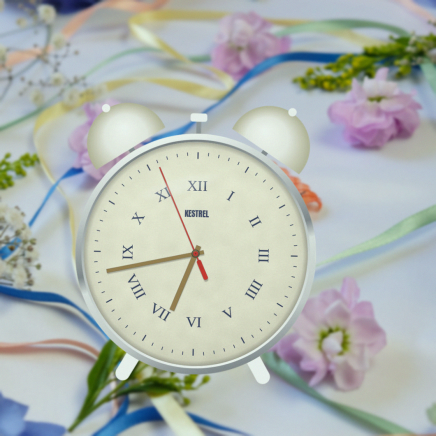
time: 6:42:56
